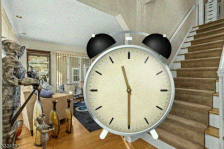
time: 11:30
